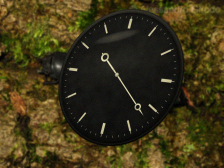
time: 10:22
